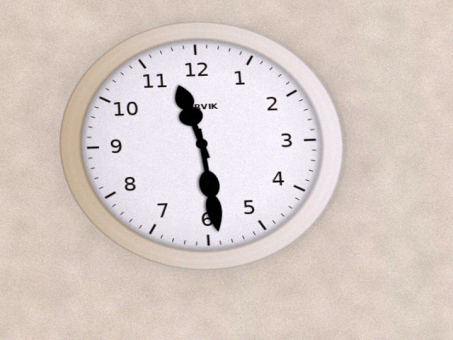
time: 11:29
